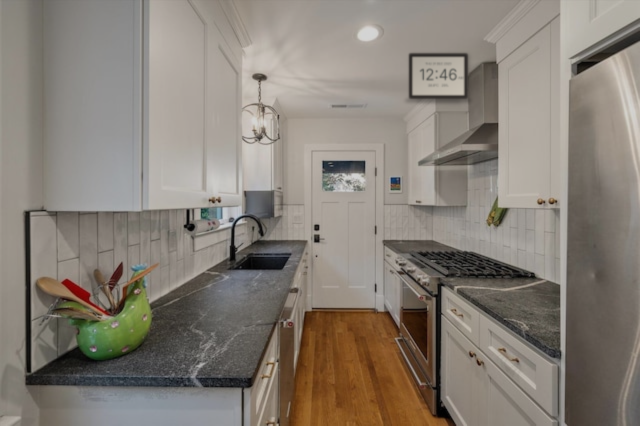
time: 12:46
